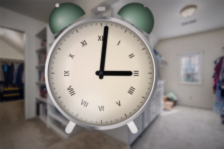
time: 3:01
